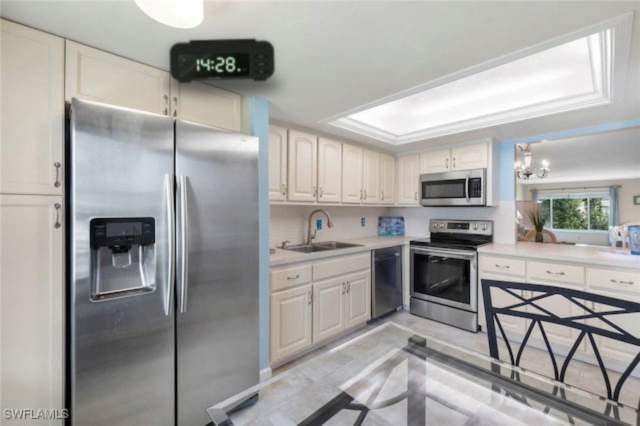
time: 14:28
